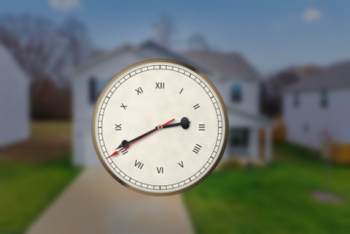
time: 2:40:40
